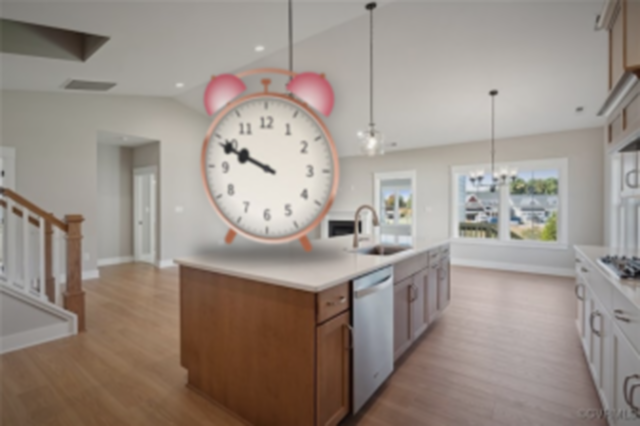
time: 9:49
